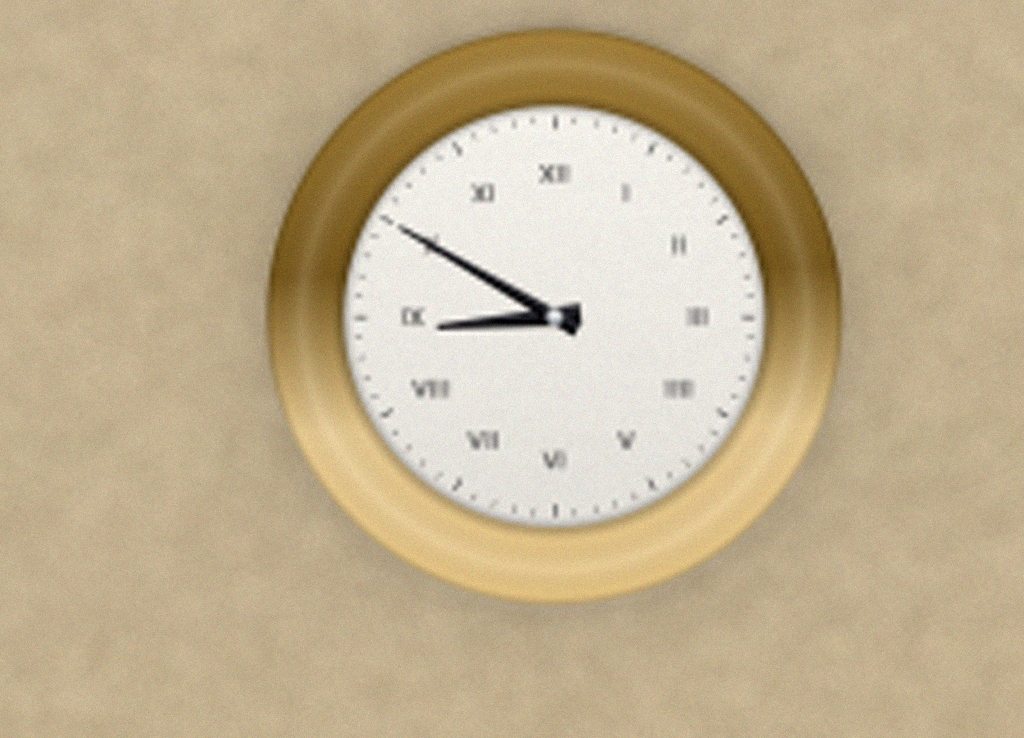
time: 8:50
